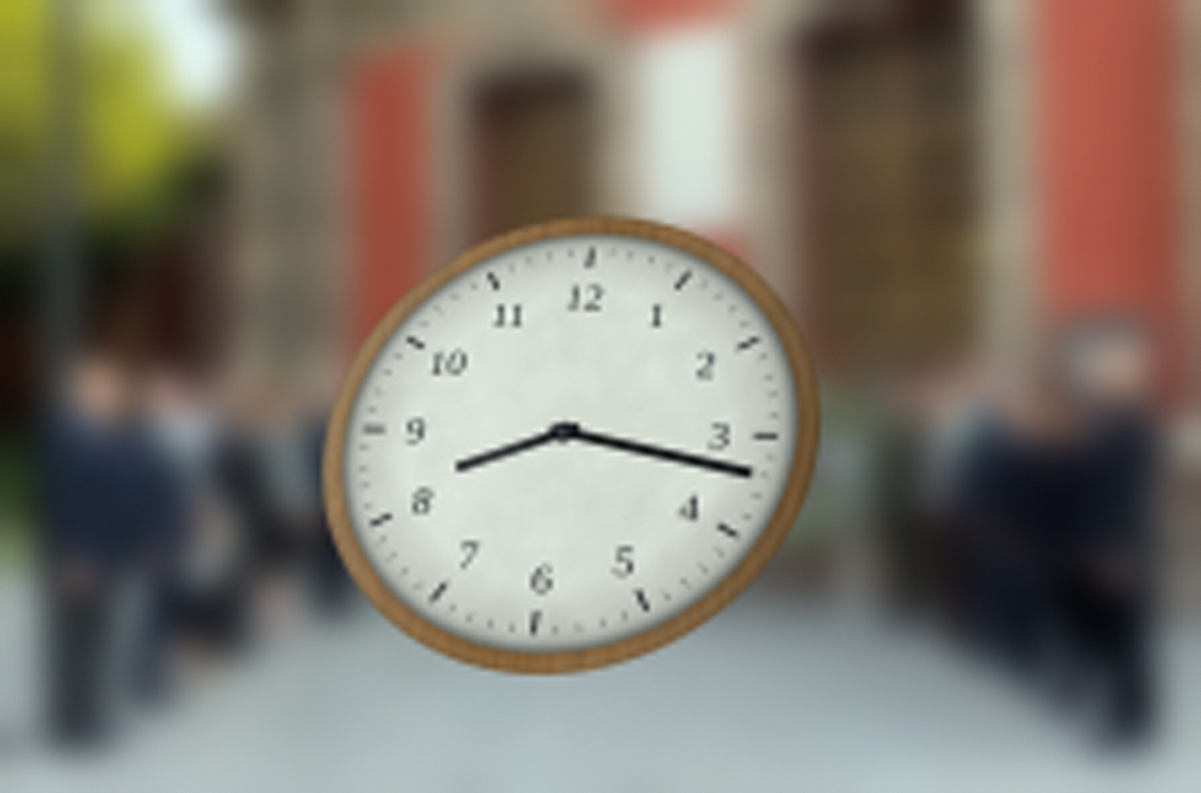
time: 8:17
